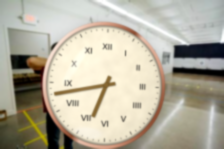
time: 6:43
